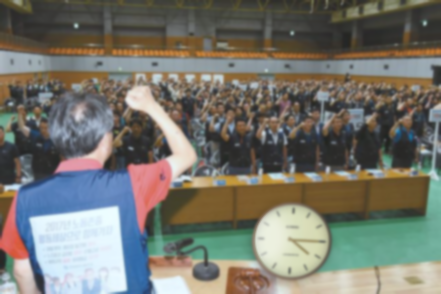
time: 4:15
